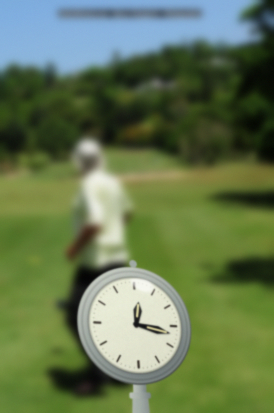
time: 12:17
